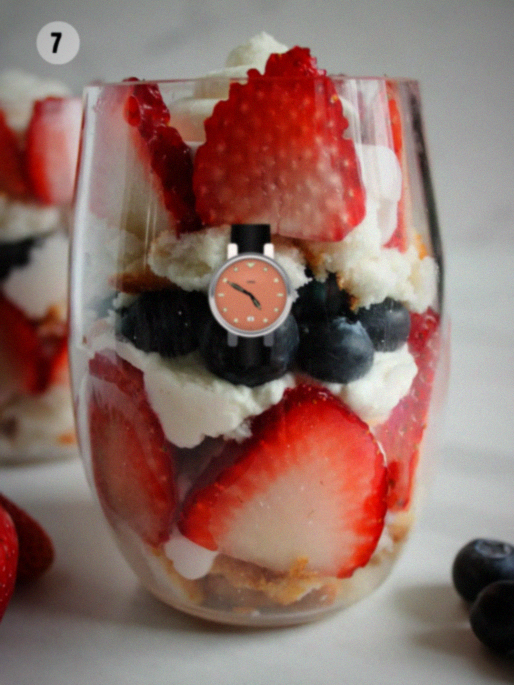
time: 4:50
